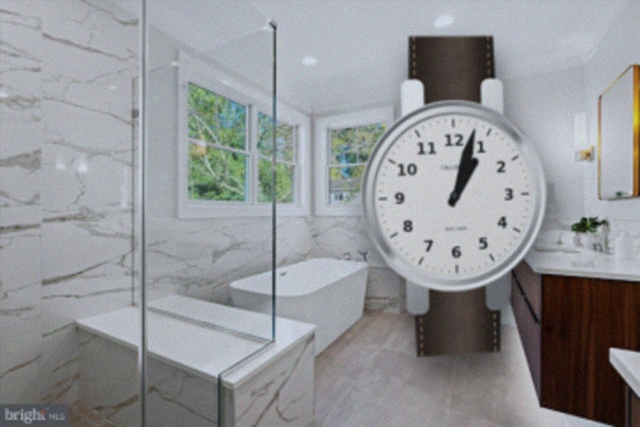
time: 1:03
